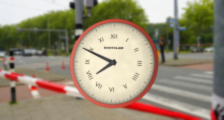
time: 7:49
